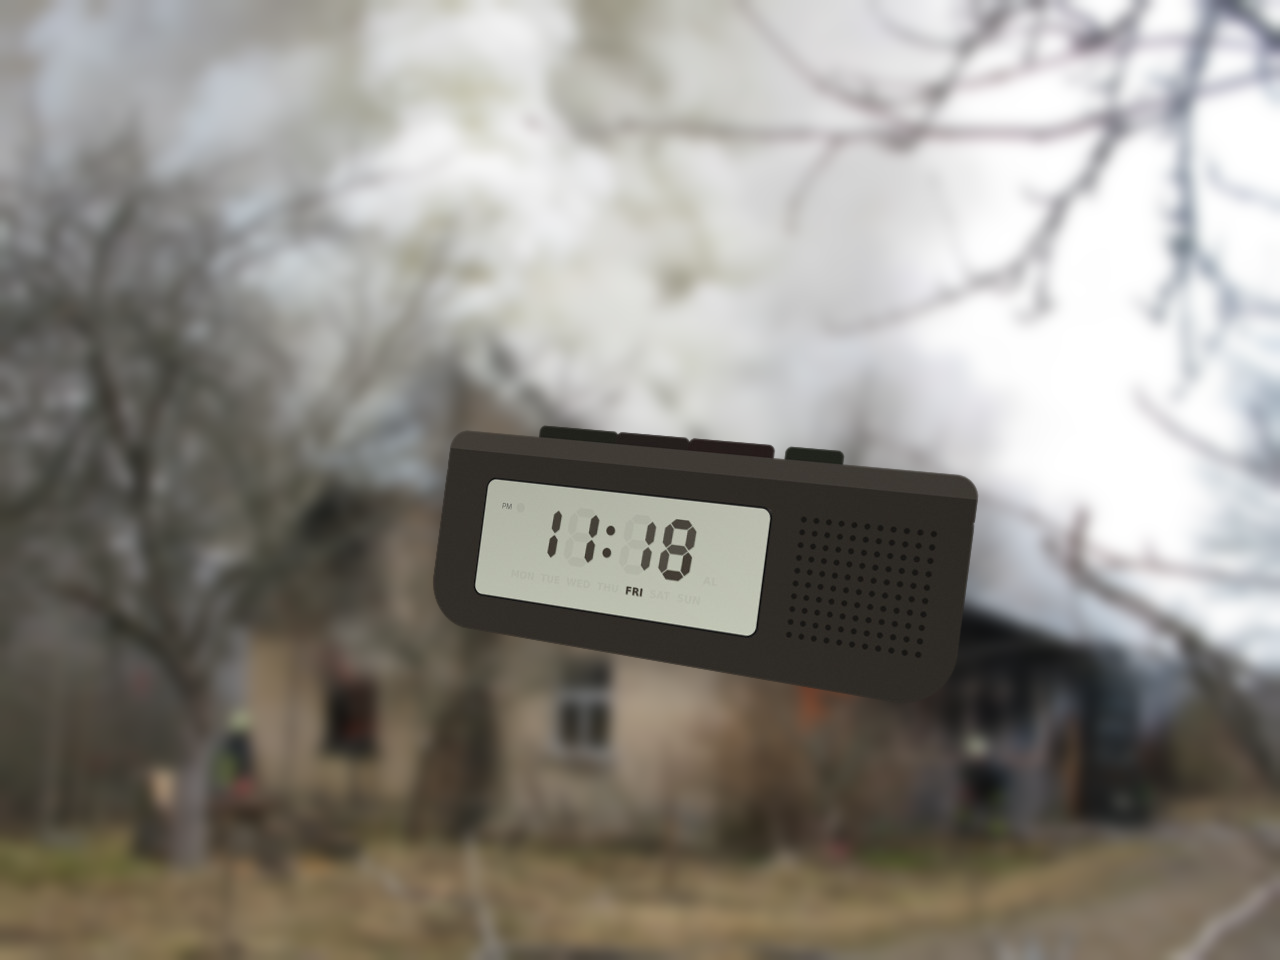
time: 11:18
